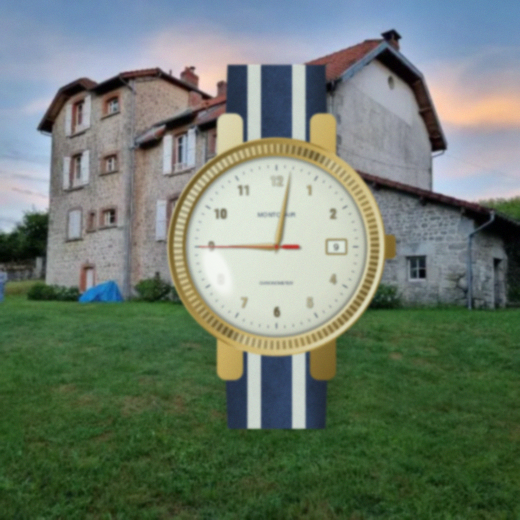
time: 9:01:45
